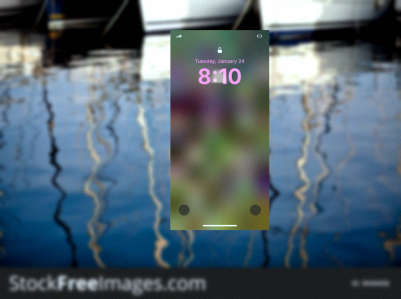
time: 8:10
